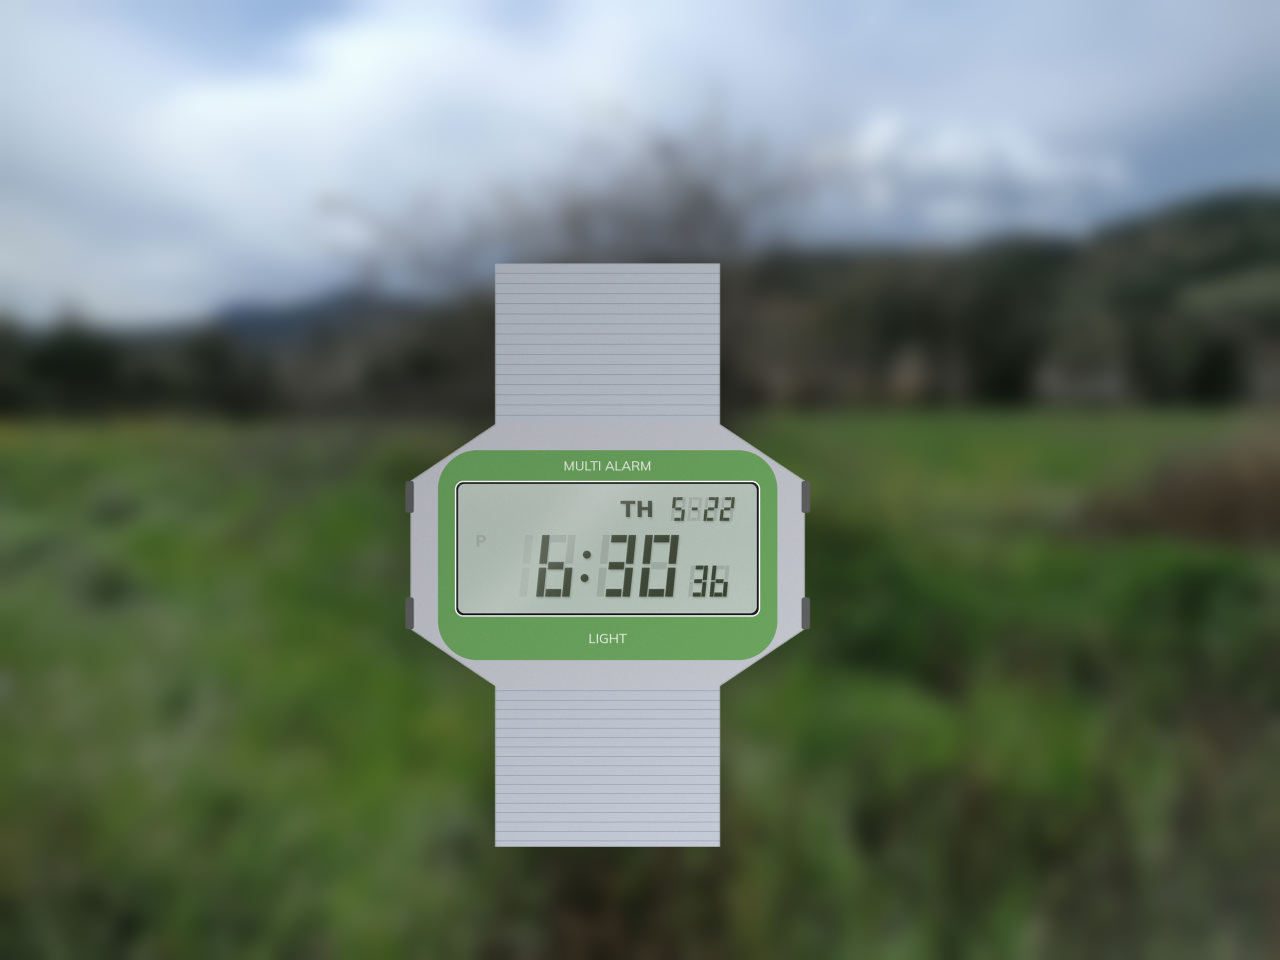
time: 6:30:36
